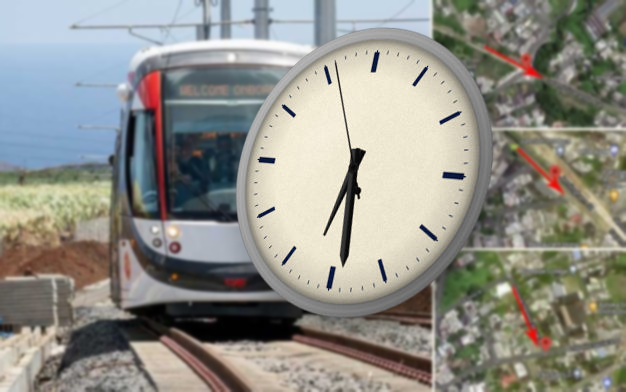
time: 6:28:56
